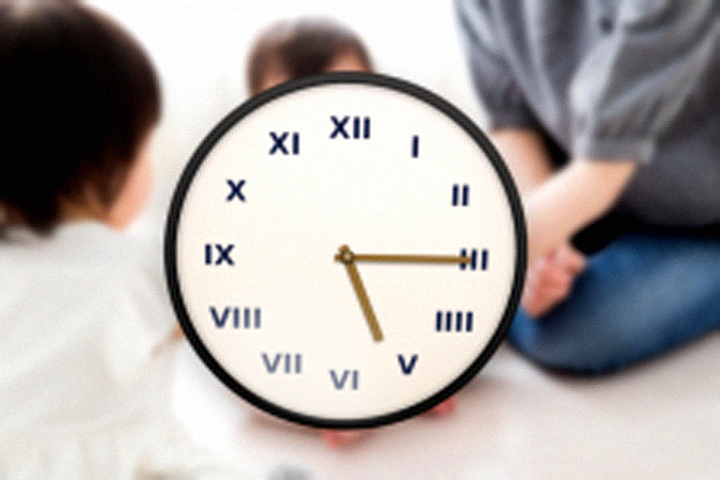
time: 5:15
